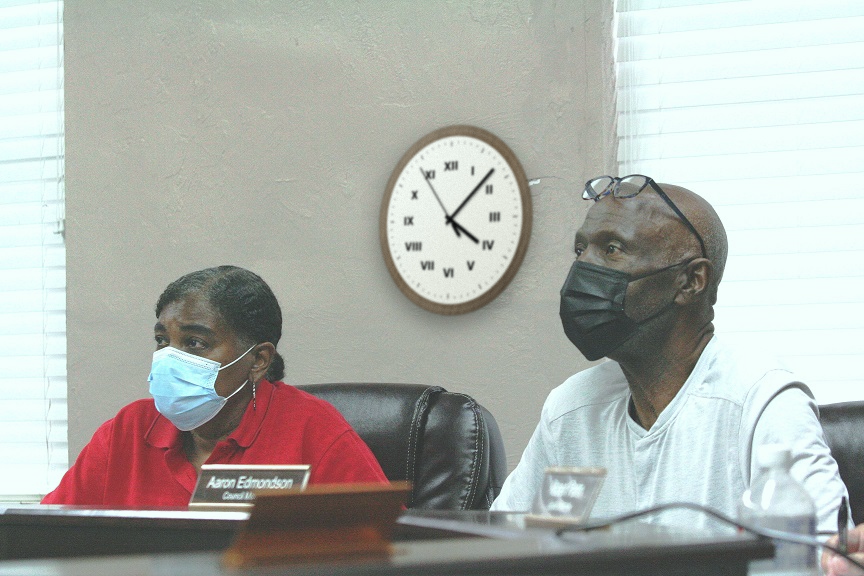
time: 4:07:54
